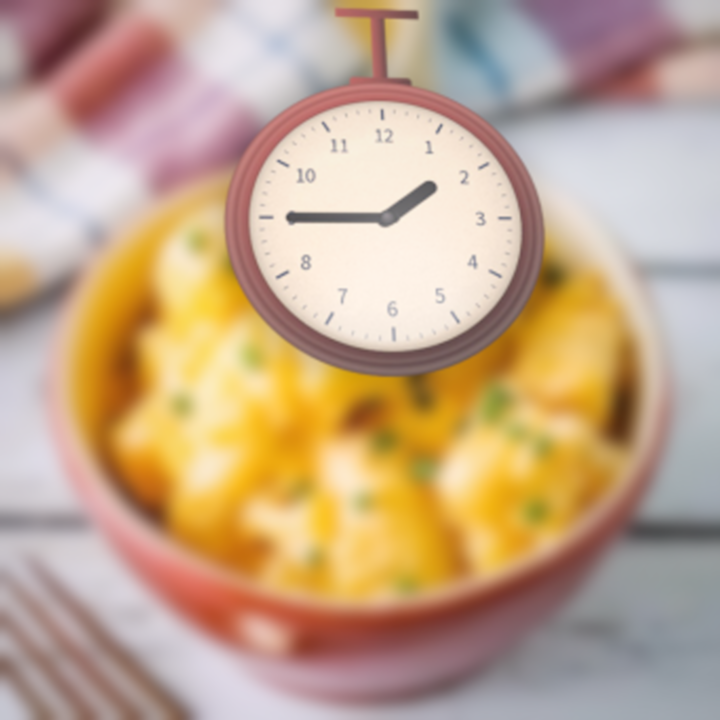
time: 1:45
